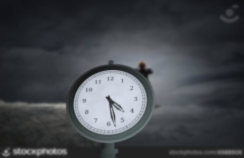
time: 4:28
